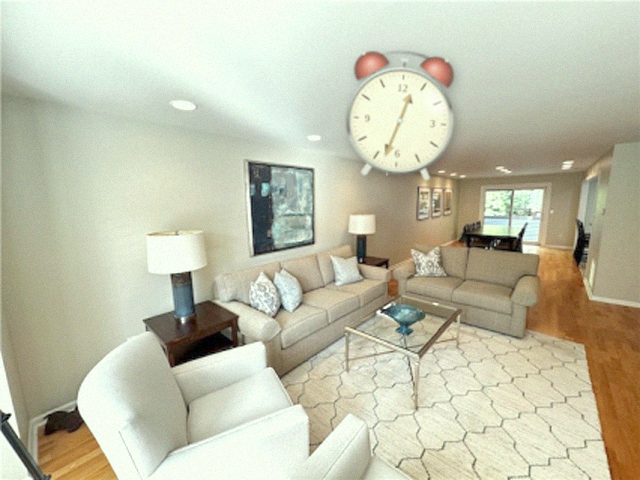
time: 12:33
